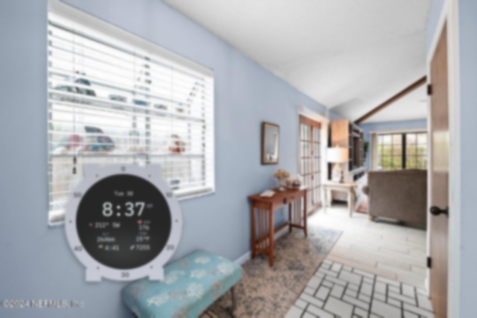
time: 8:37
